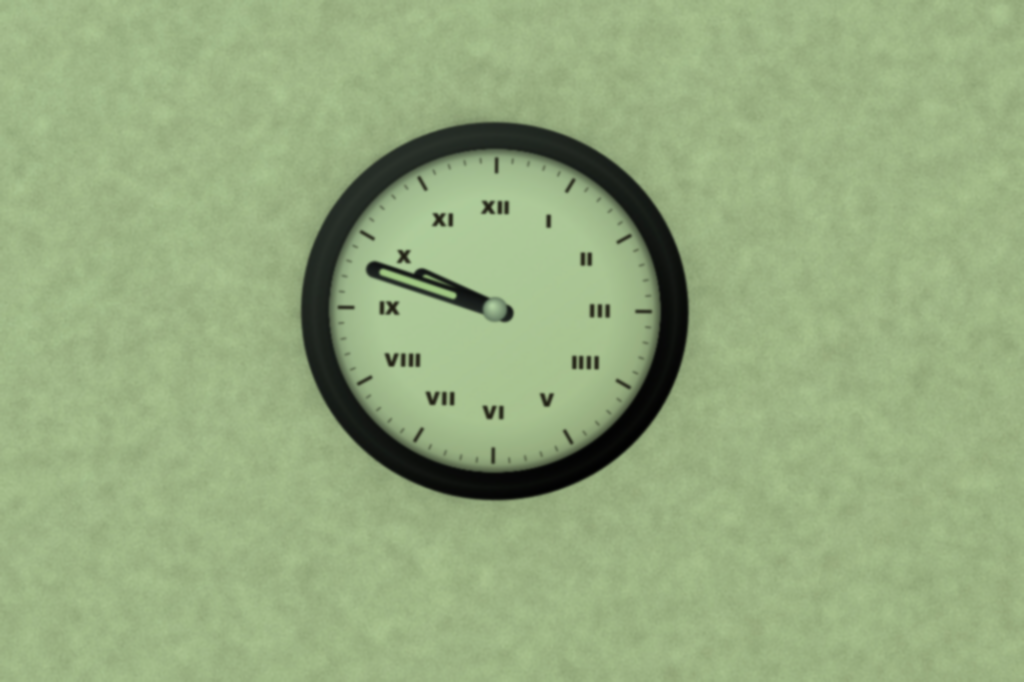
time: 9:48
